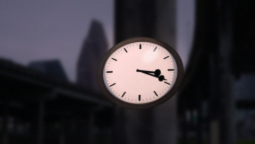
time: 3:19
